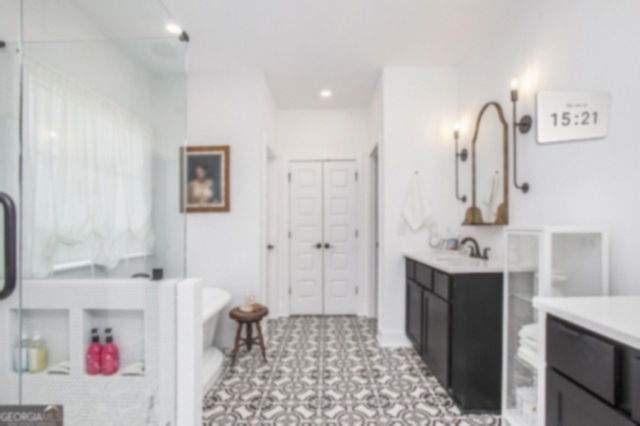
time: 15:21
